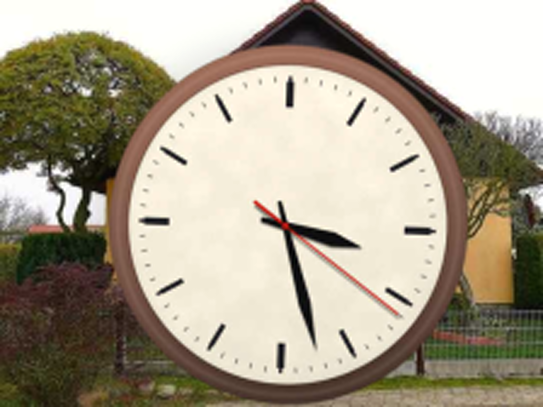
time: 3:27:21
